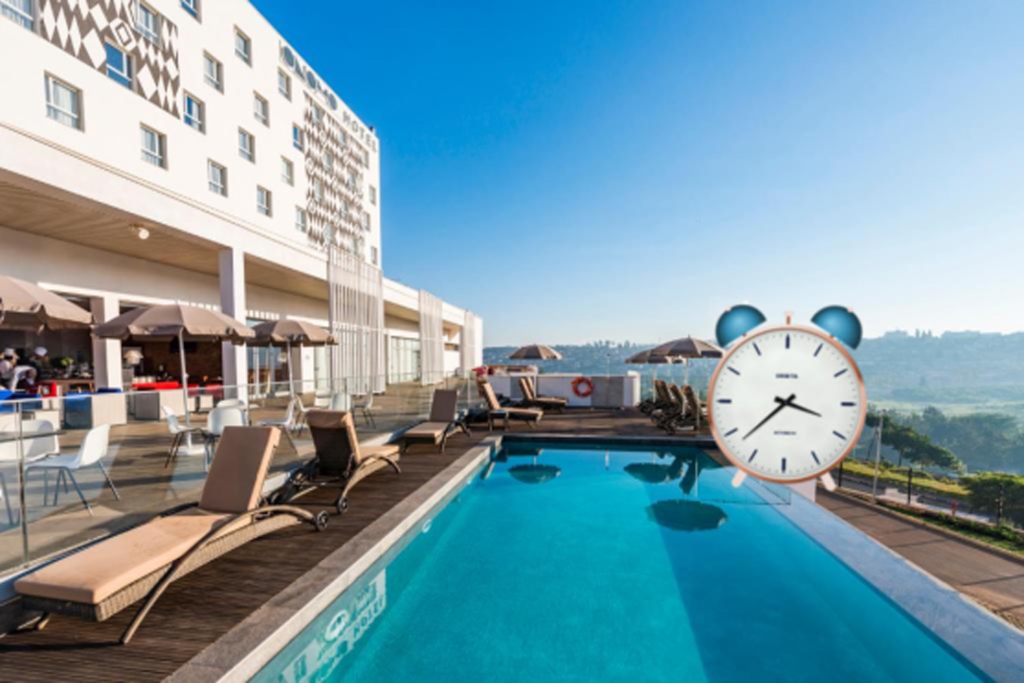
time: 3:38
